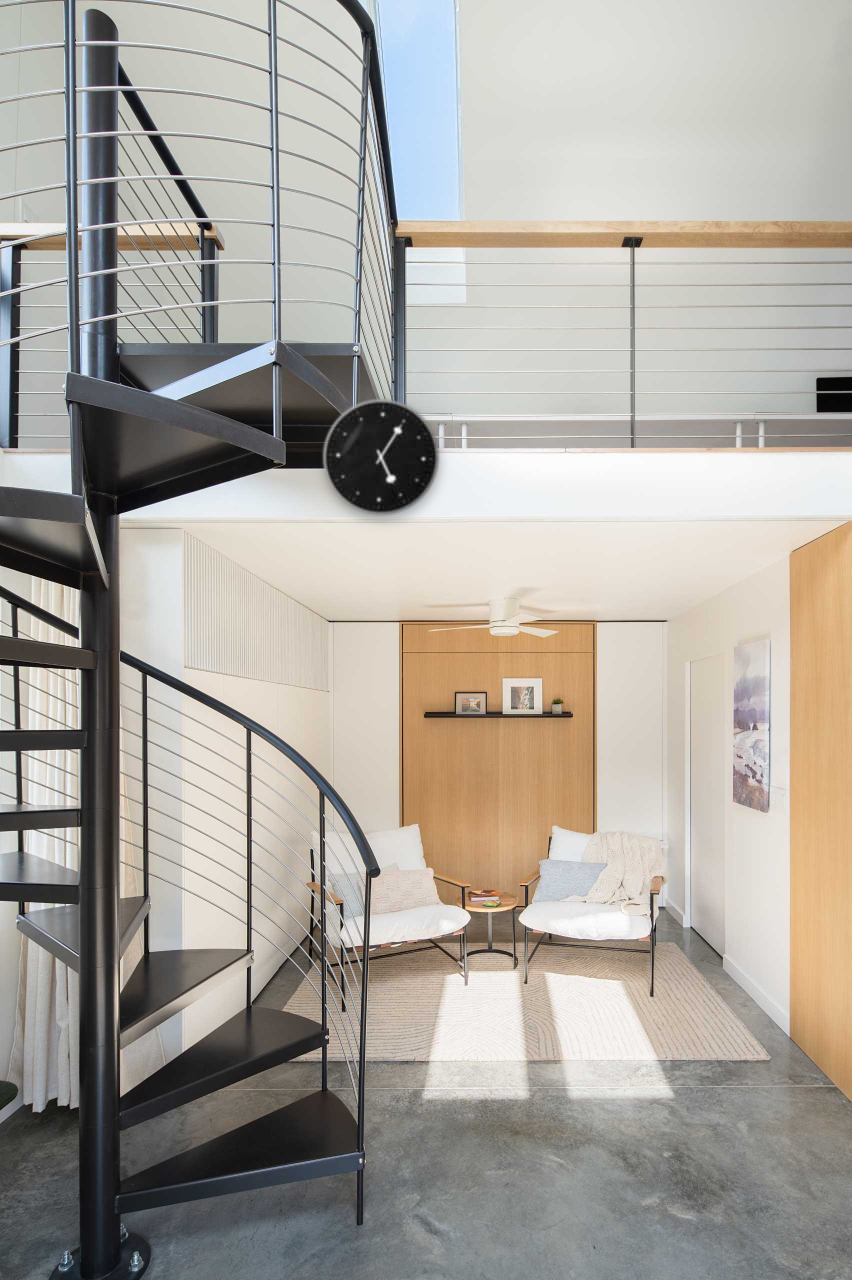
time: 5:05
